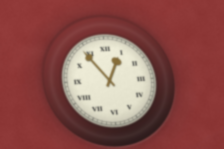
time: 12:54
